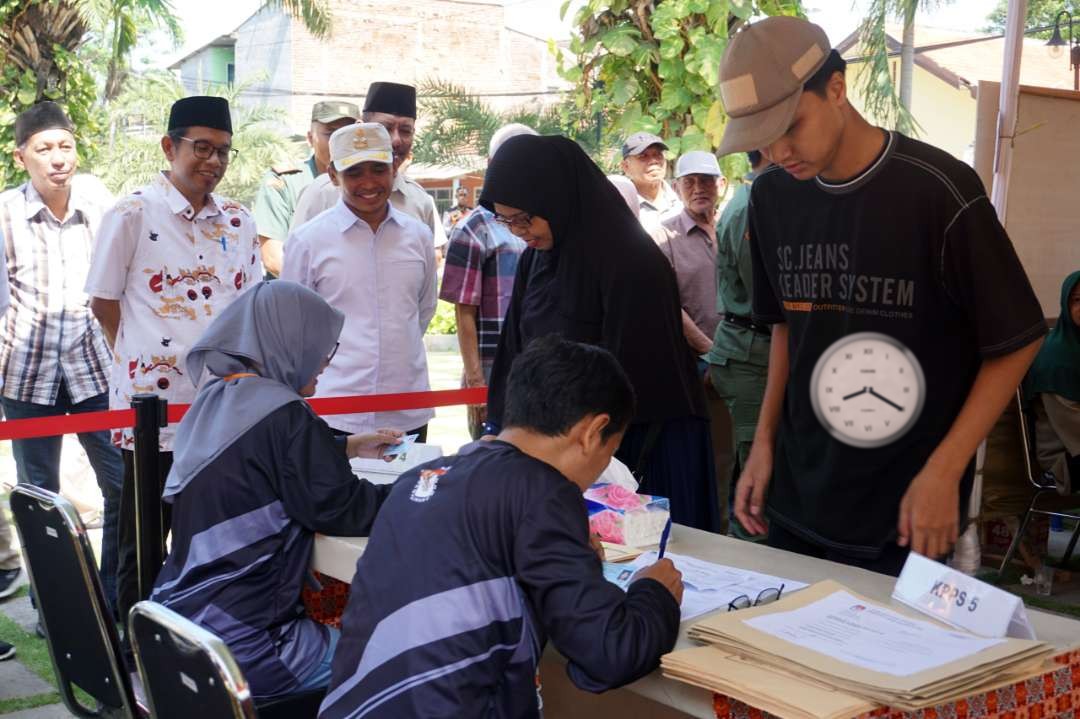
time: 8:20
